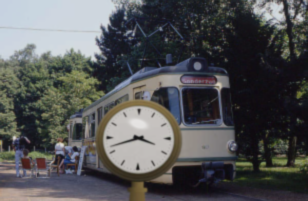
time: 3:42
